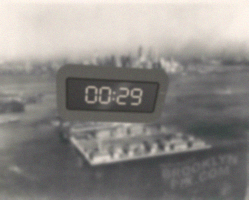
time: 0:29
